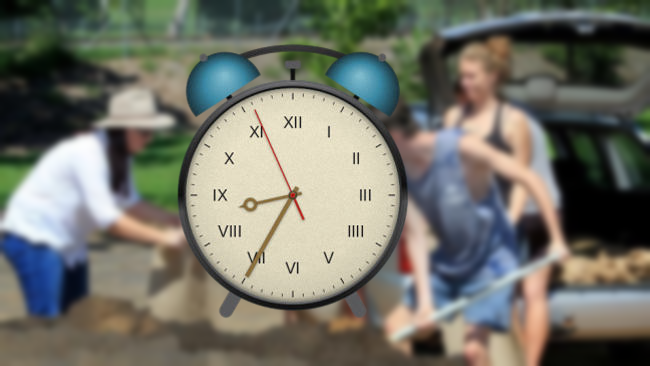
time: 8:34:56
